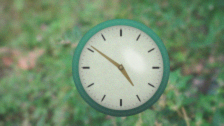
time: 4:51
